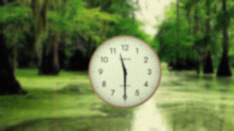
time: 11:30
